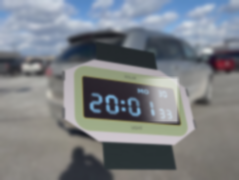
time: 20:01
